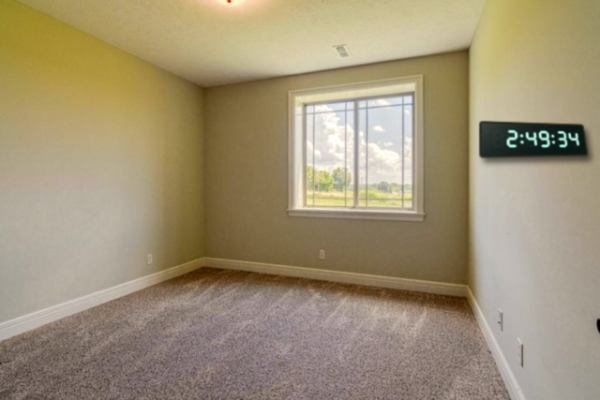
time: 2:49:34
